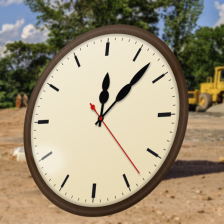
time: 12:07:23
